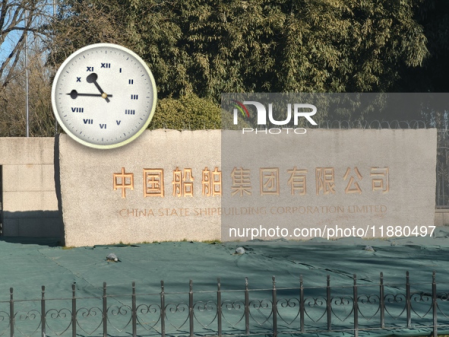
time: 10:45
